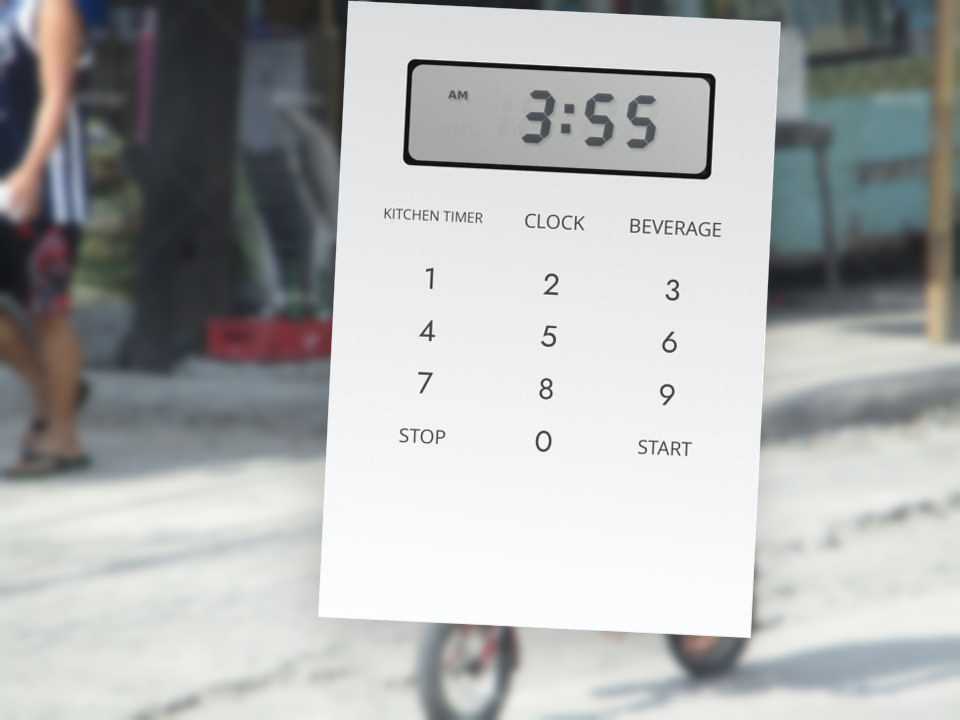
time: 3:55
